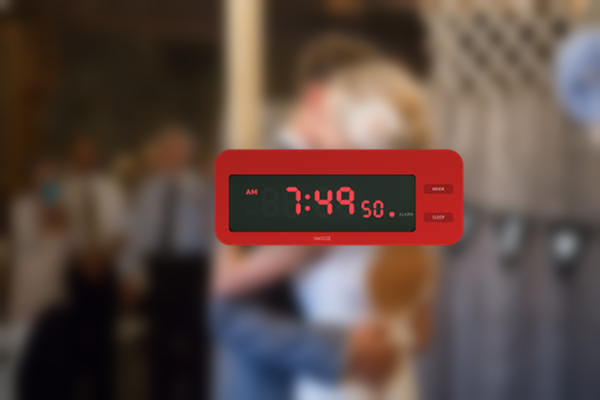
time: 7:49:50
